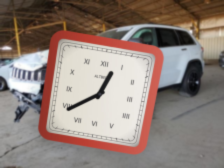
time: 12:39
